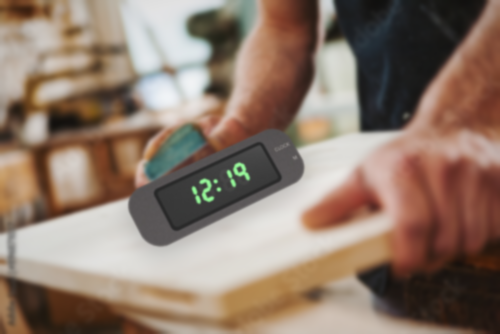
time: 12:19
